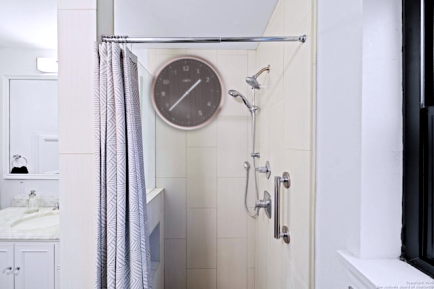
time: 1:38
